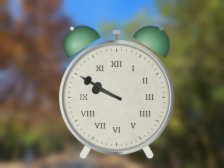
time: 9:50
